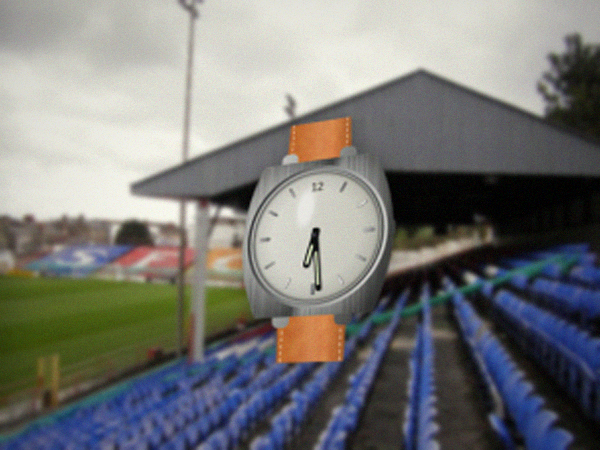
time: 6:29
